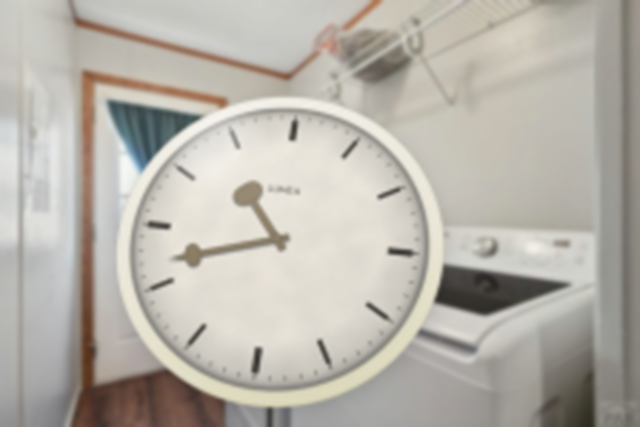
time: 10:42
